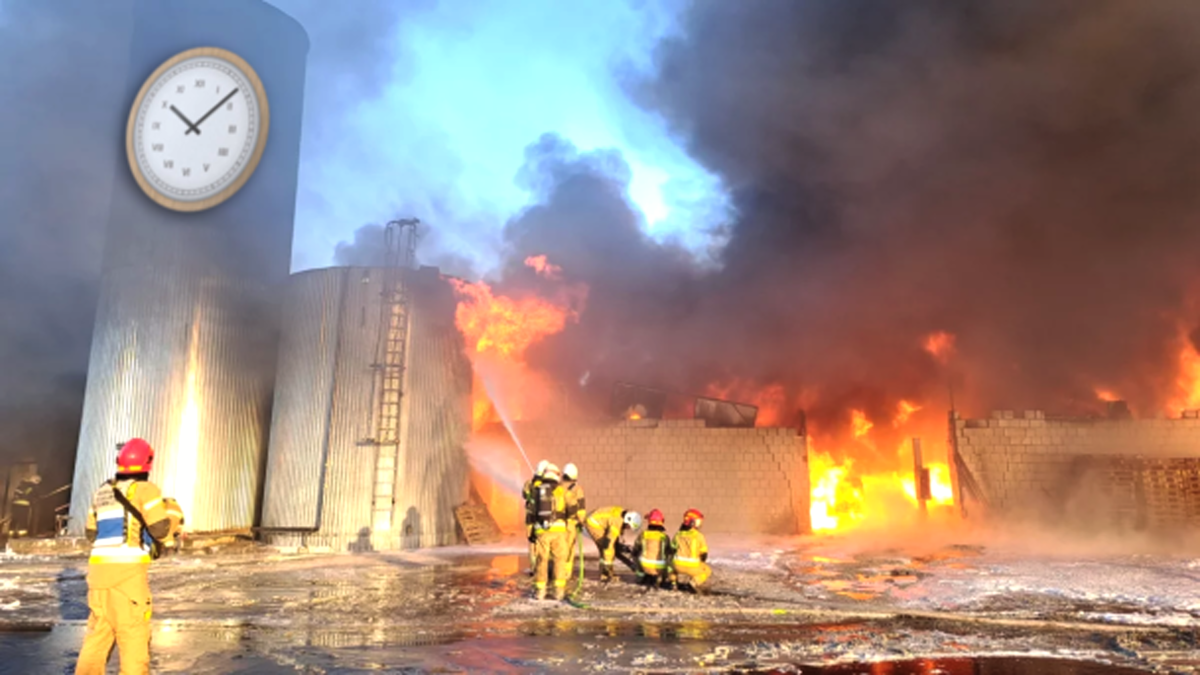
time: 10:08
